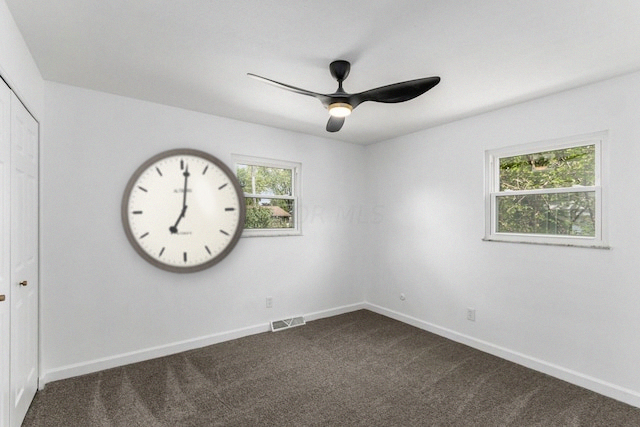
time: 7:01
